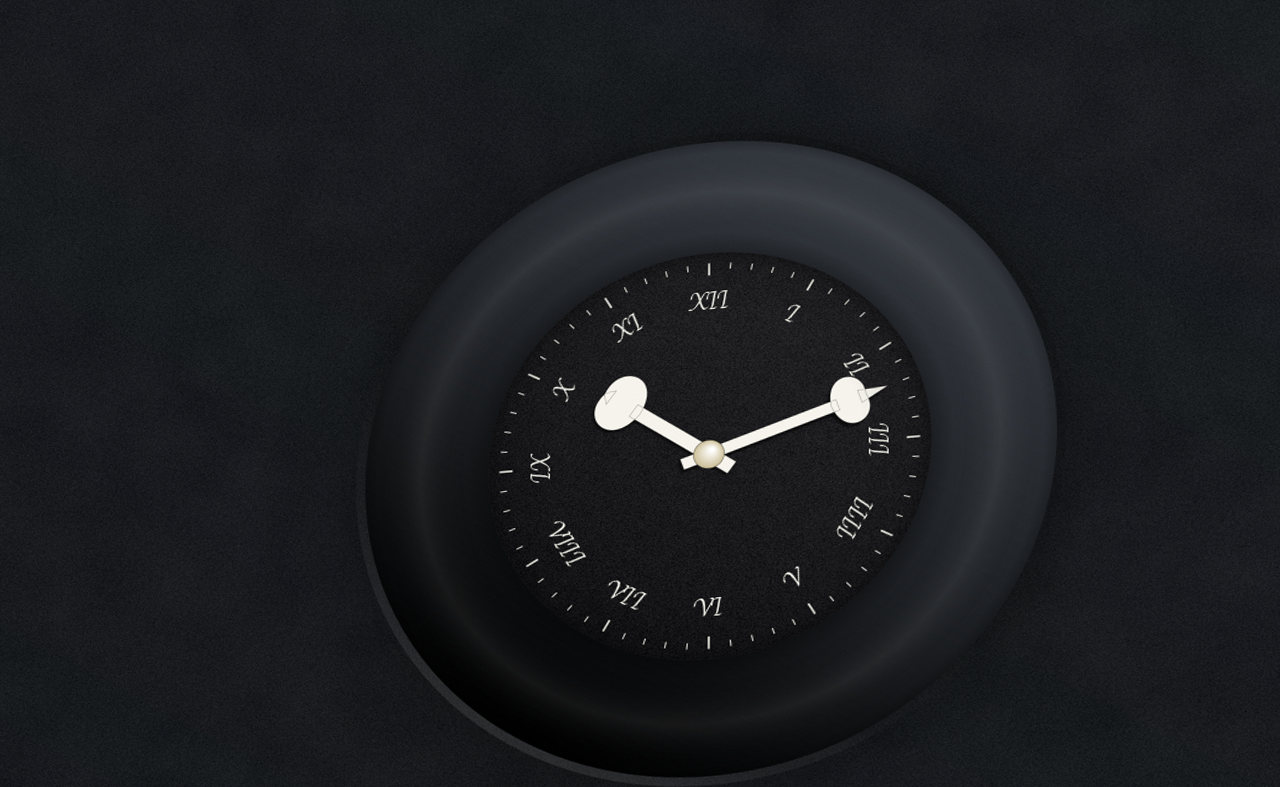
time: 10:12
